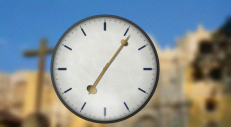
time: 7:06
